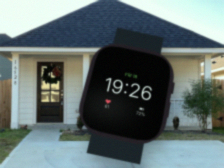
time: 19:26
